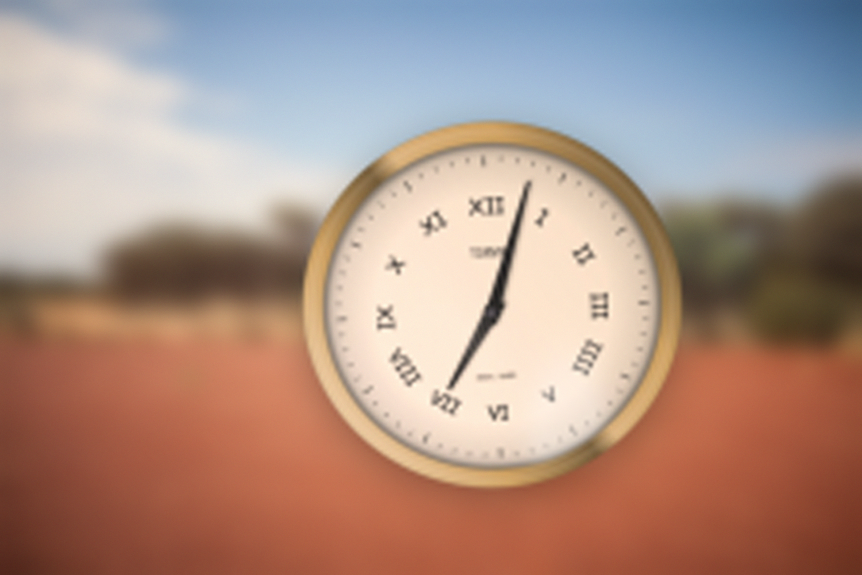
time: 7:03
